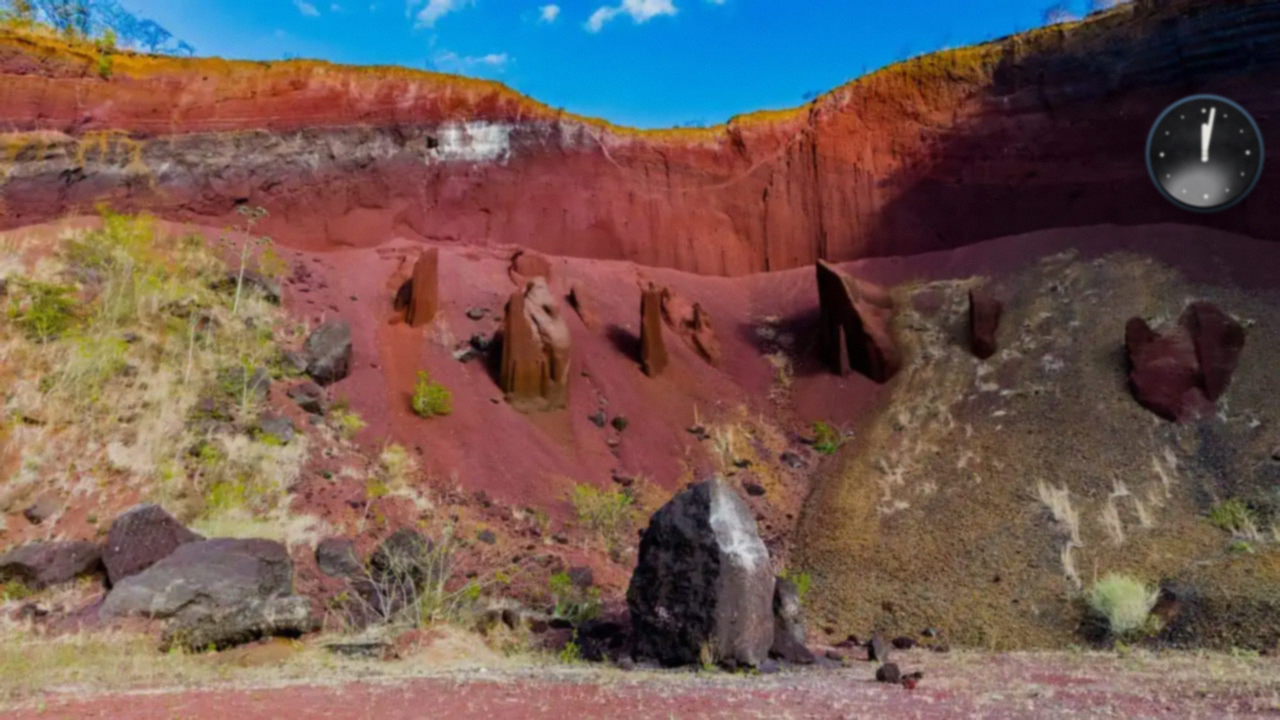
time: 12:02
